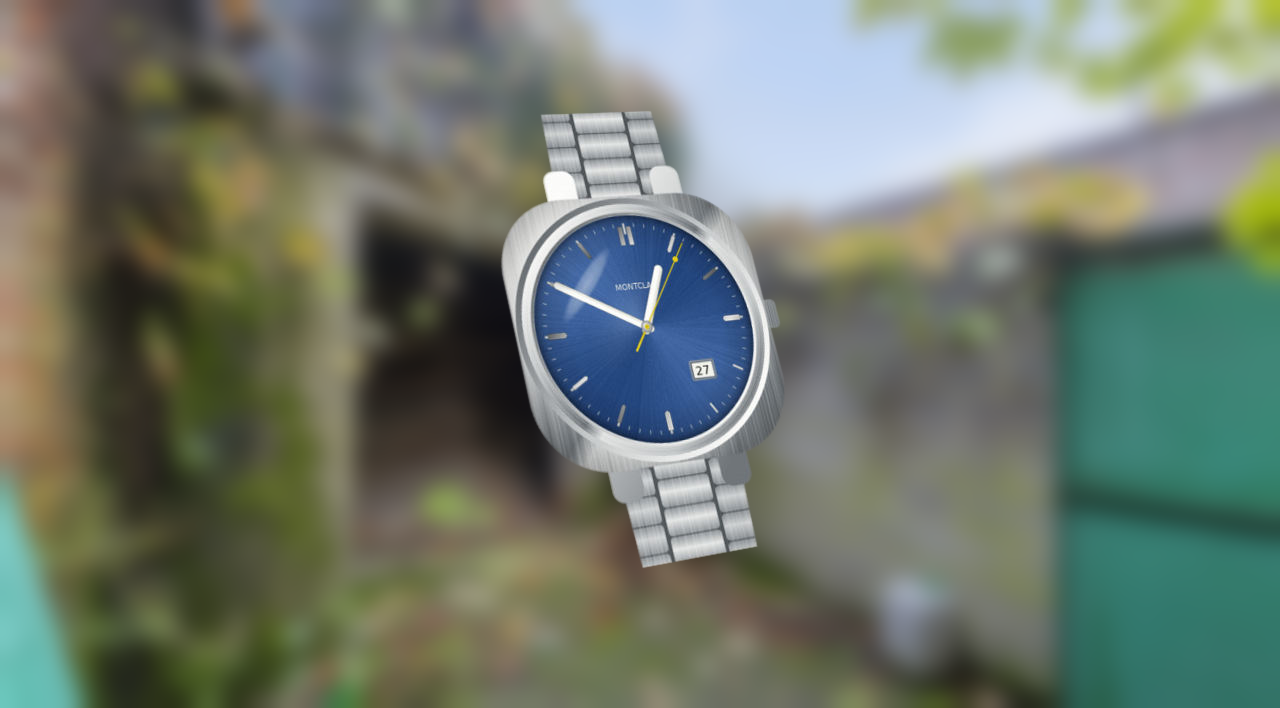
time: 12:50:06
